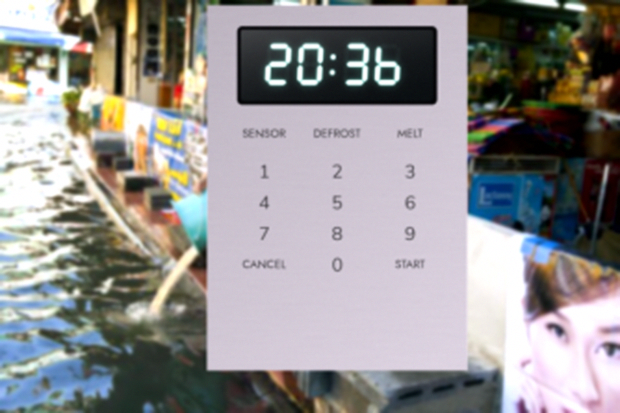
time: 20:36
